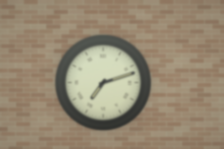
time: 7:12
